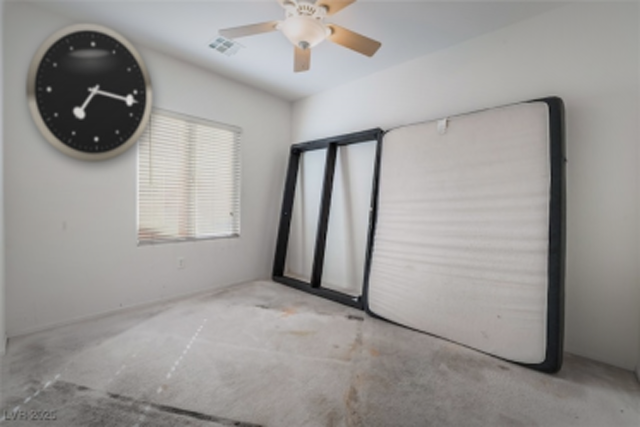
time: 7:17
